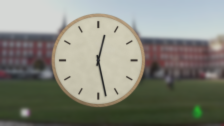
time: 12:28
